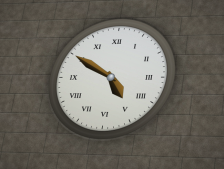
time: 4:50
